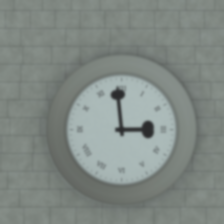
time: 2:59
